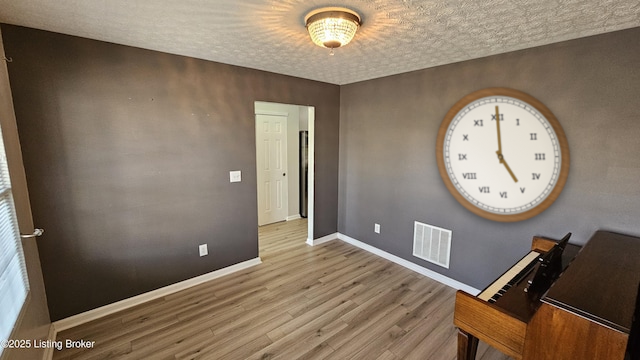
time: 5:00
